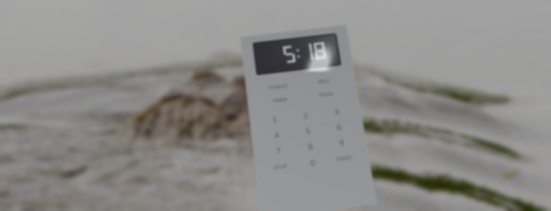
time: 5:18
